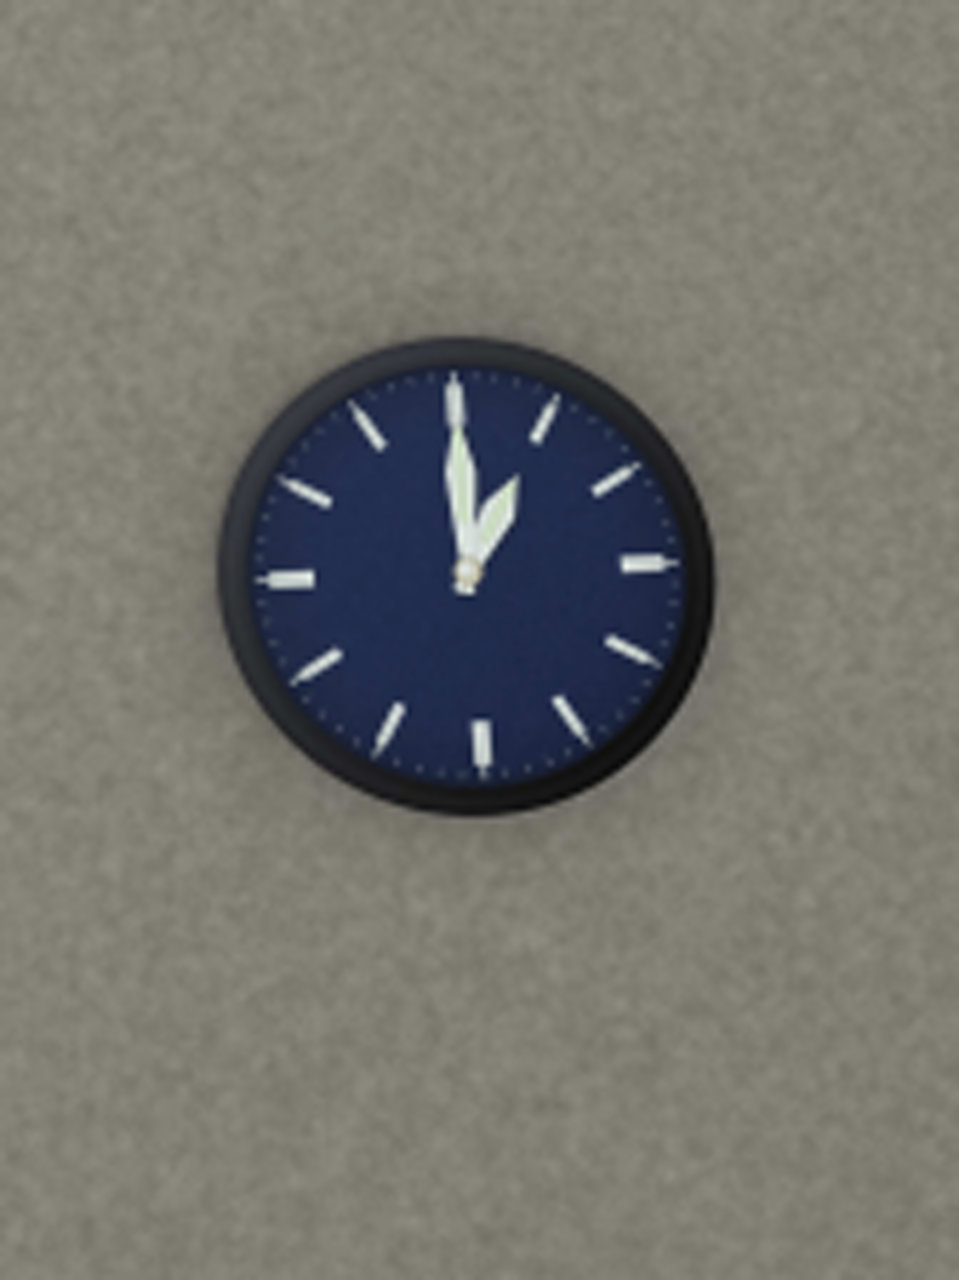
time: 1:00
